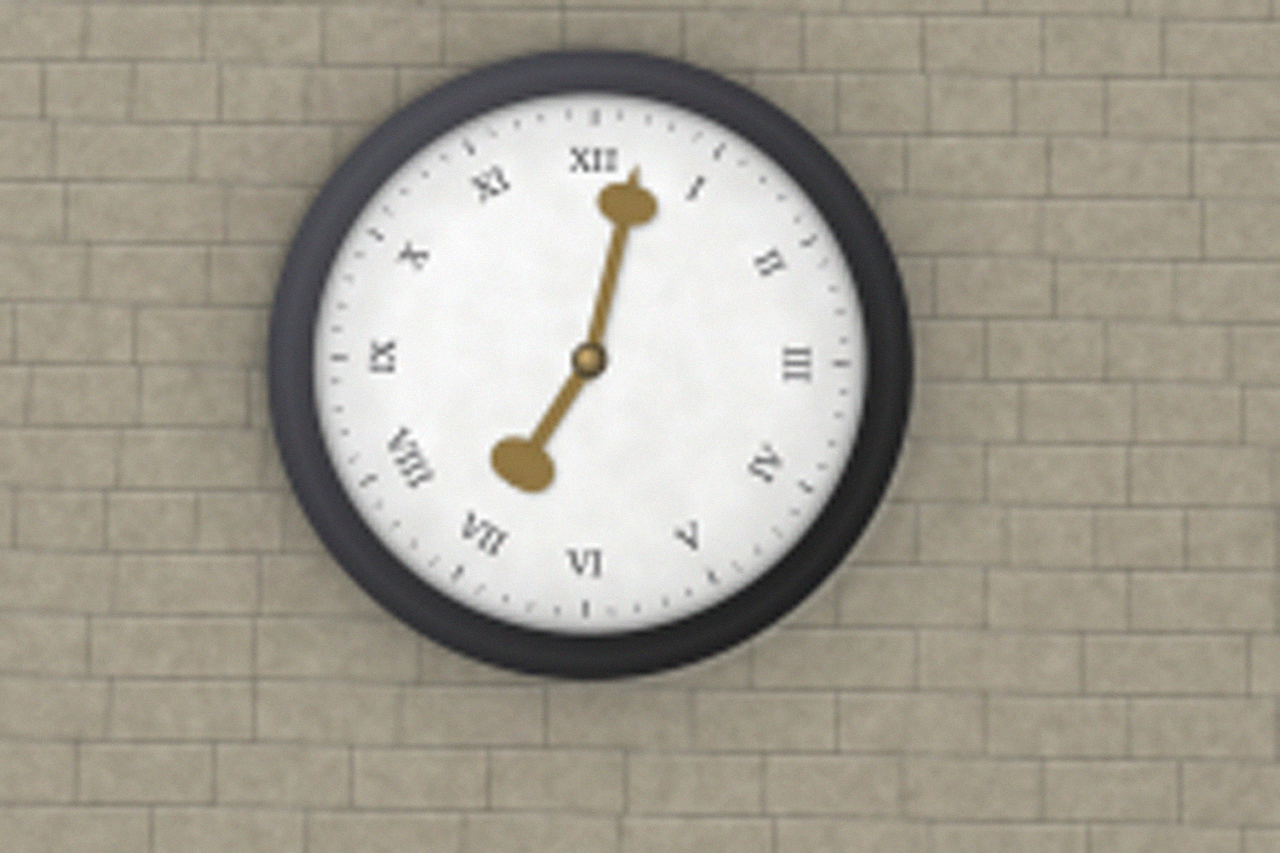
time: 7:02
